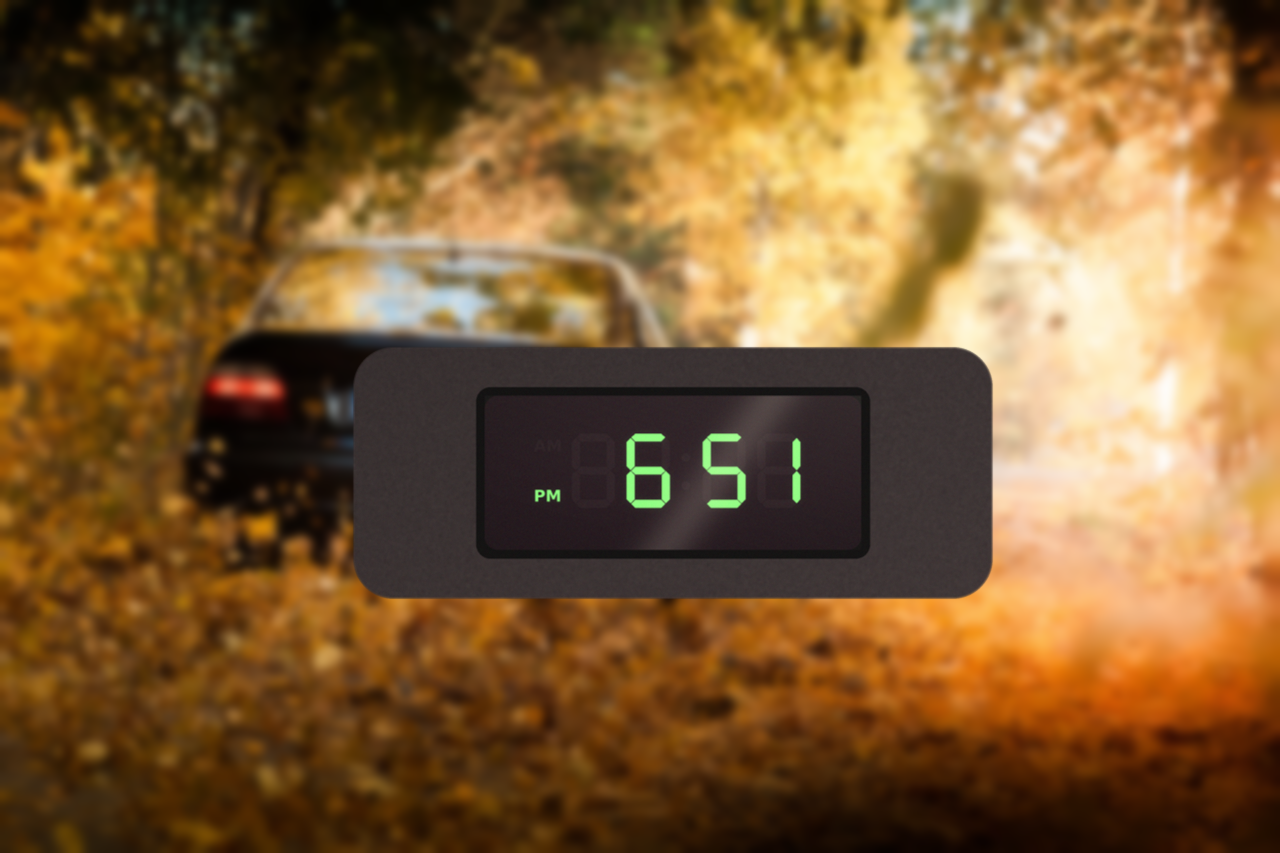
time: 6:51
